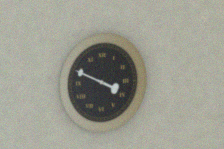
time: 3:49
